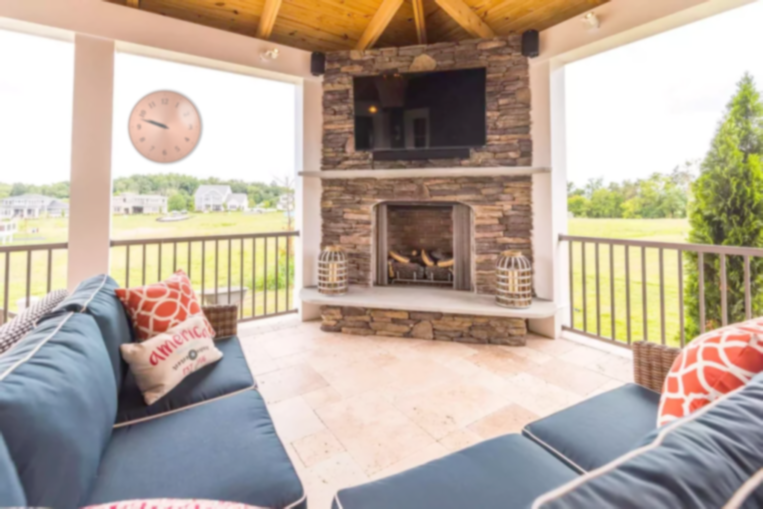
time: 9:48
